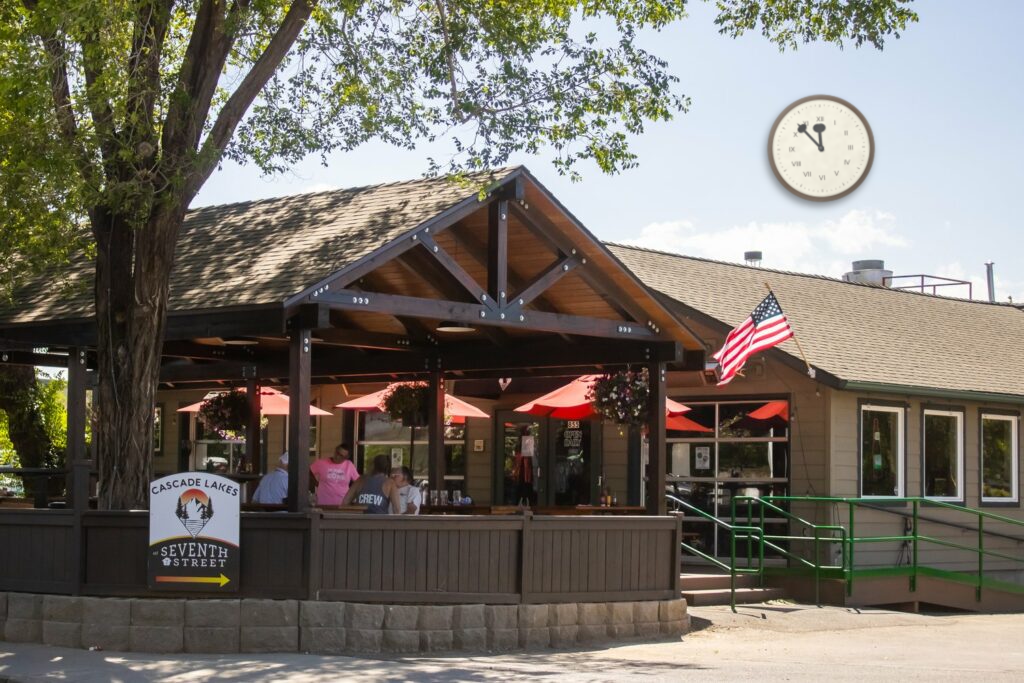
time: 11:53
